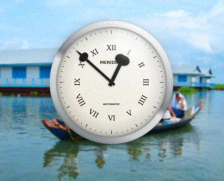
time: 12:52
